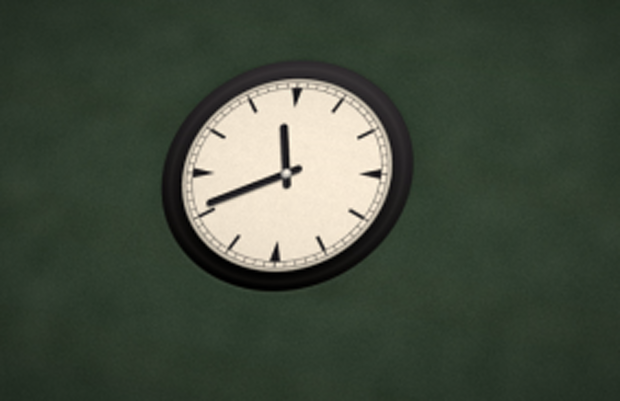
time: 11:41
